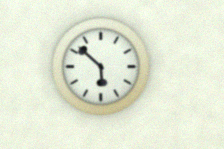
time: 5:52
